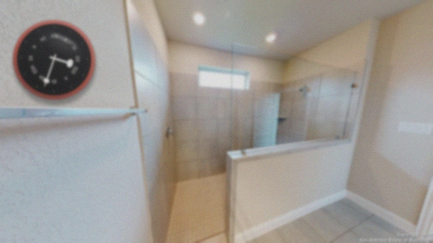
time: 3:33
